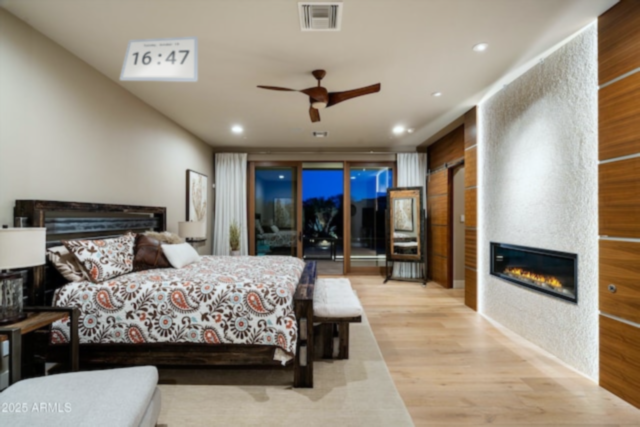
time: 16:47
